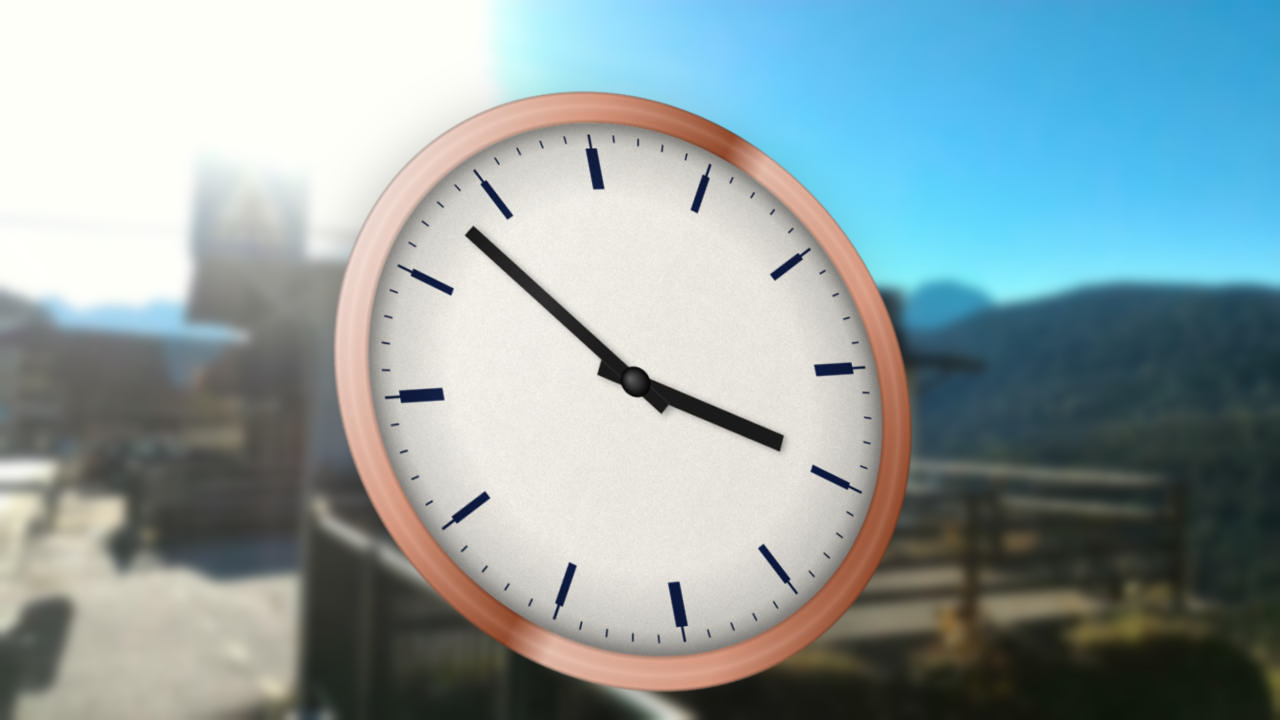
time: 3:53
